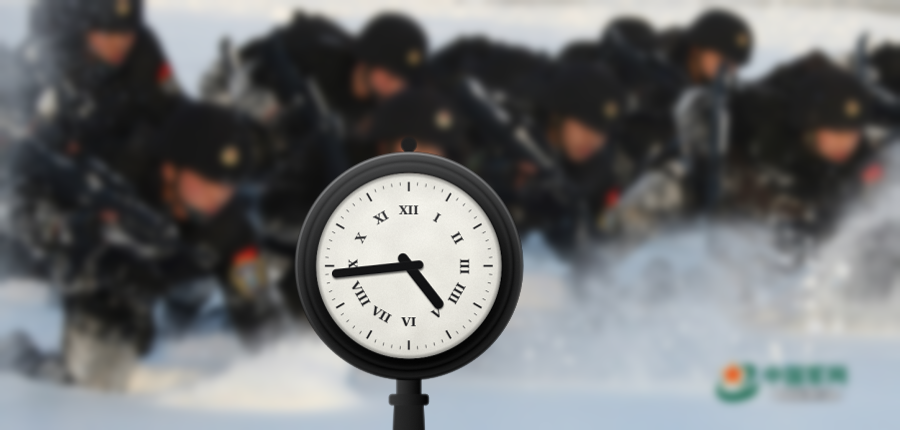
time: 4:44
